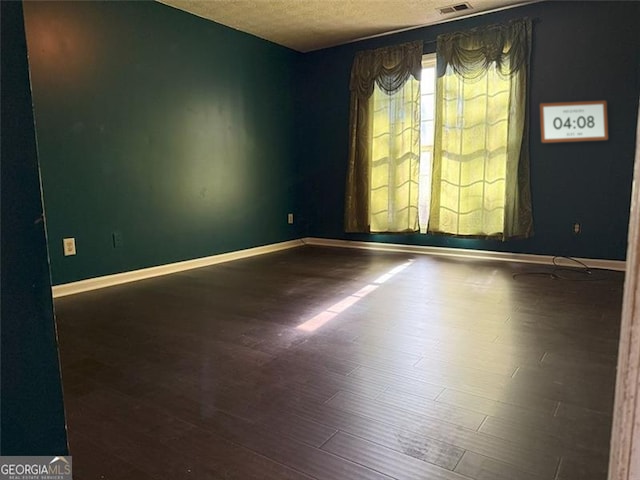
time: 4:08
